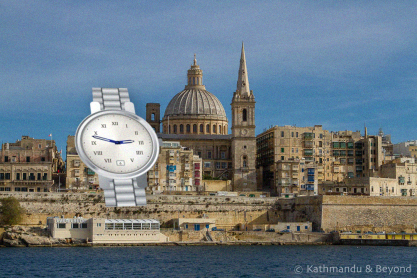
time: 2:48
